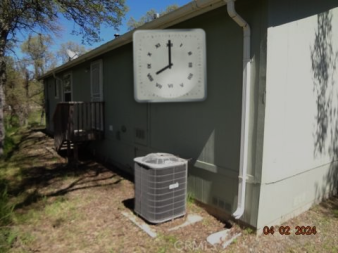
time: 8:00
